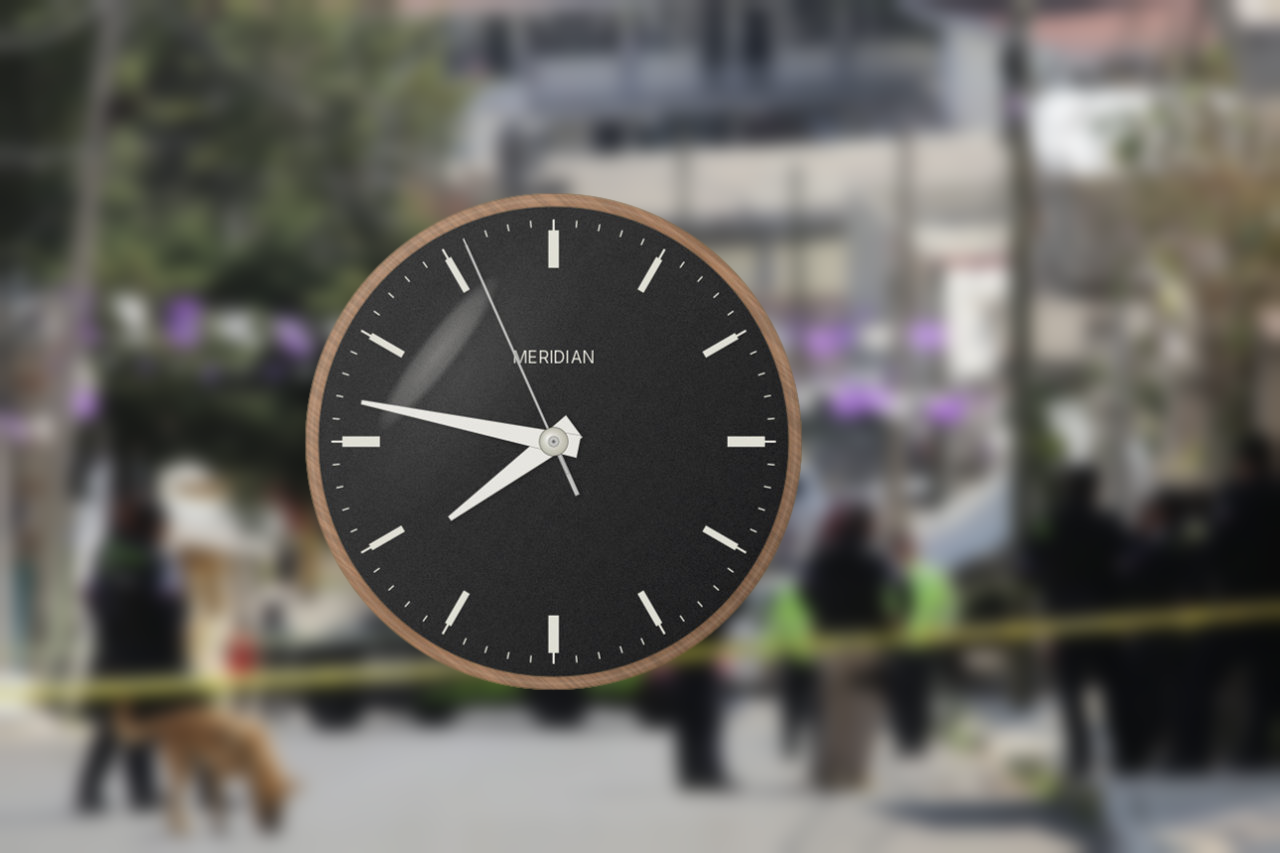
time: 7:46:56
